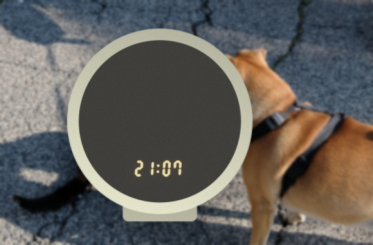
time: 21:07
